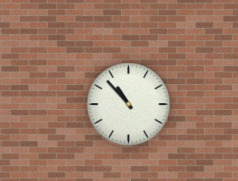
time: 10:53
